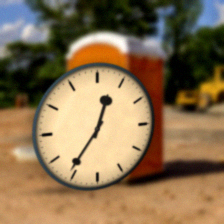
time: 12:36
